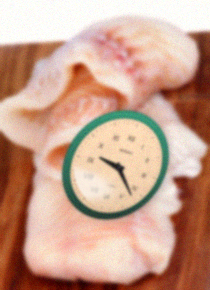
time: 9:22
